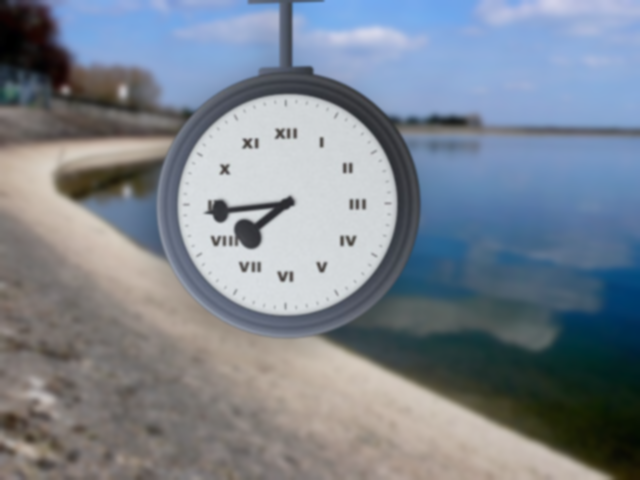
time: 7:44
